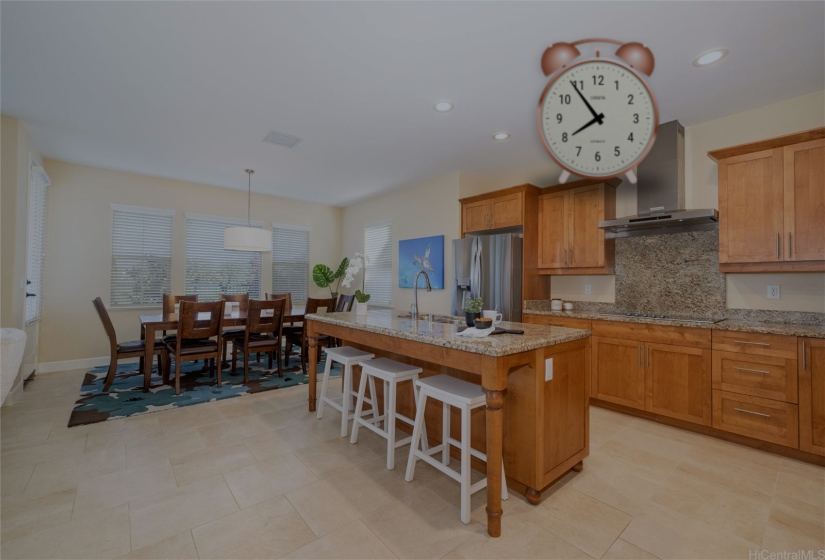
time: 7:54
